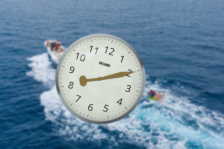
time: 8:10
